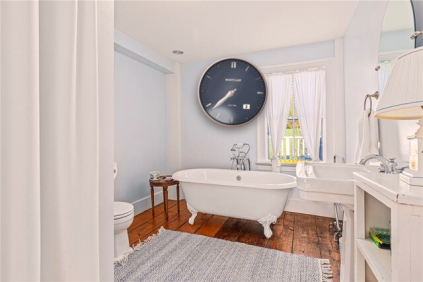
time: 7:38
